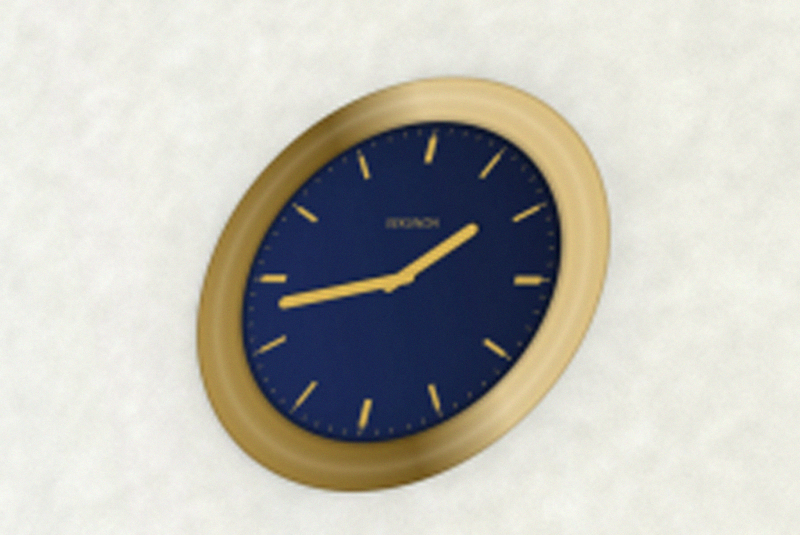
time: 1:43
